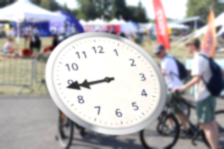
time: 8:44
